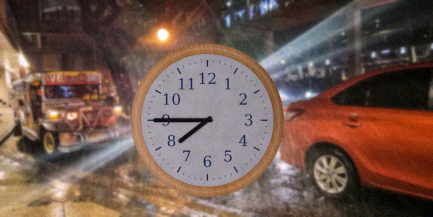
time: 7:45
